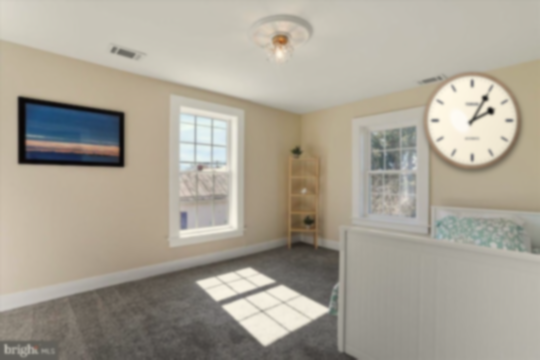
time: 2:05
